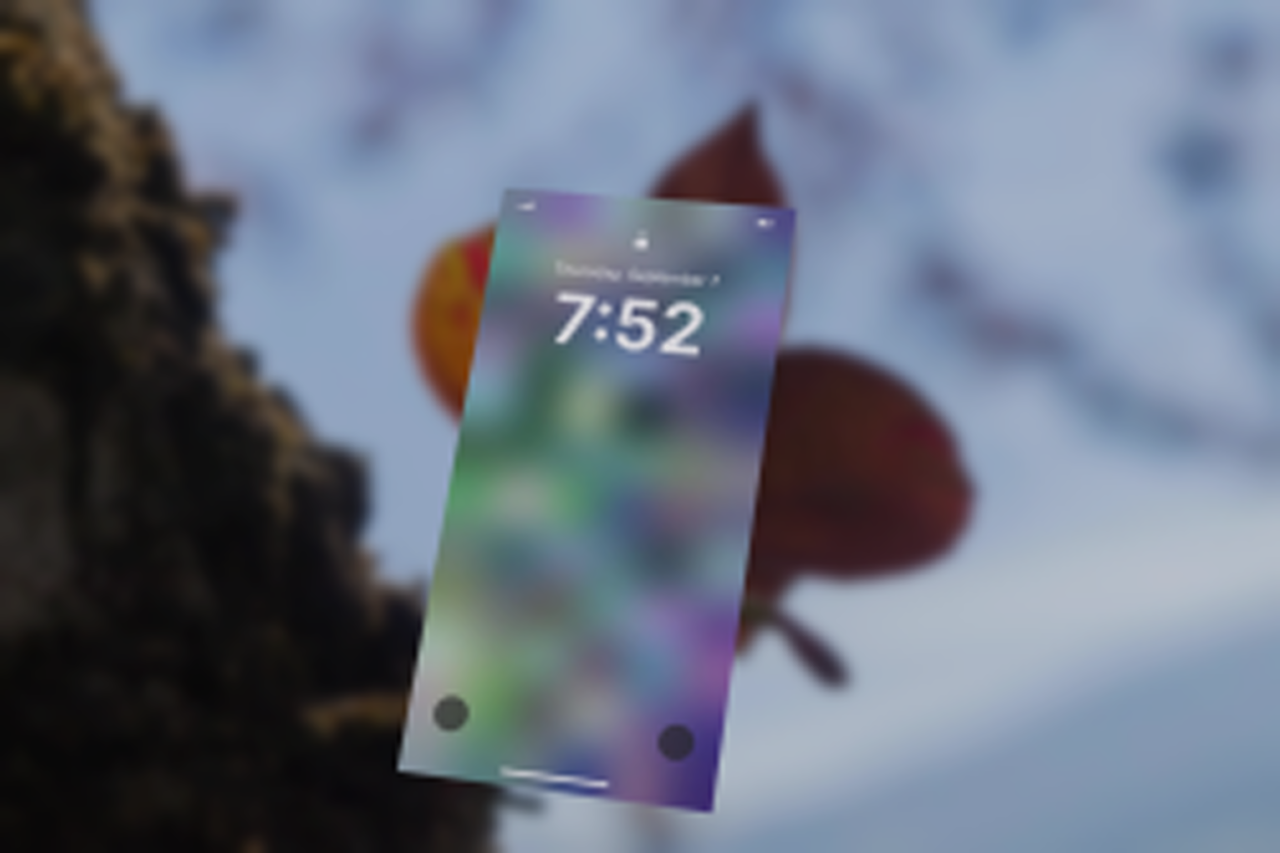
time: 7:52
